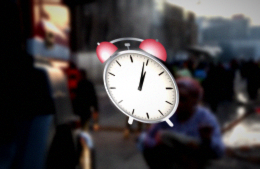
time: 1:04
